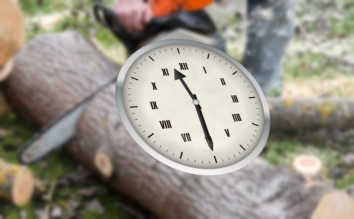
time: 11:30
